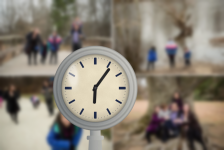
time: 6:06
